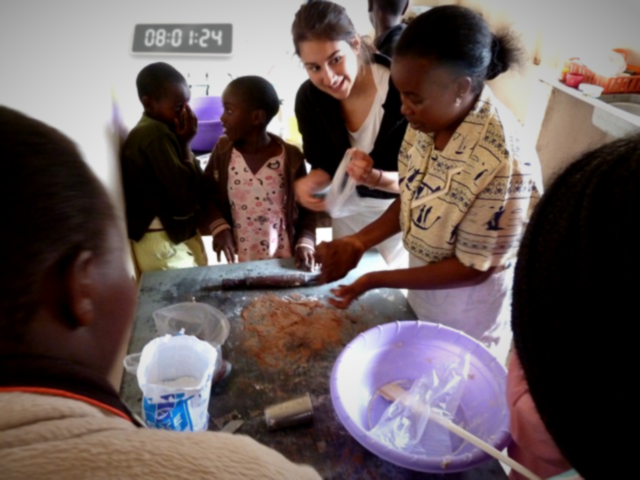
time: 8:01:24
